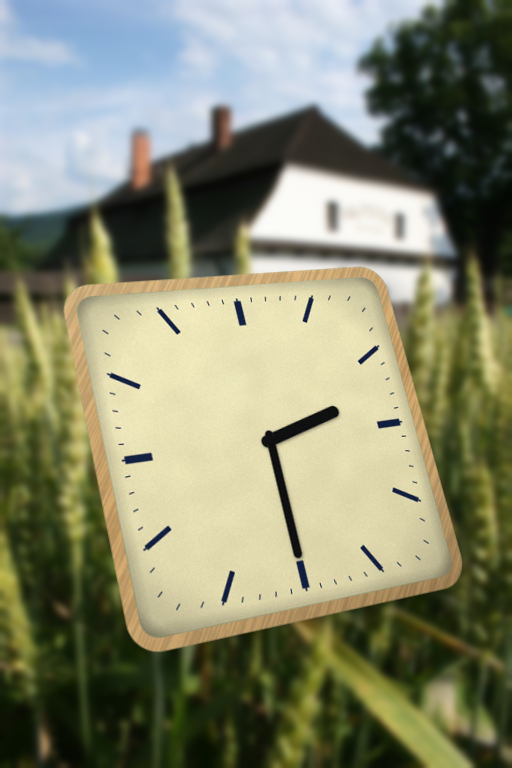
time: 2:30
